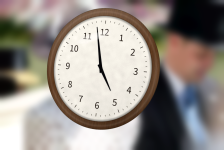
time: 4:58
